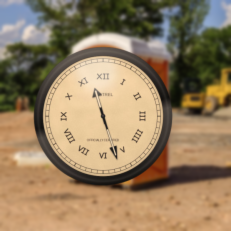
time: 11:27
